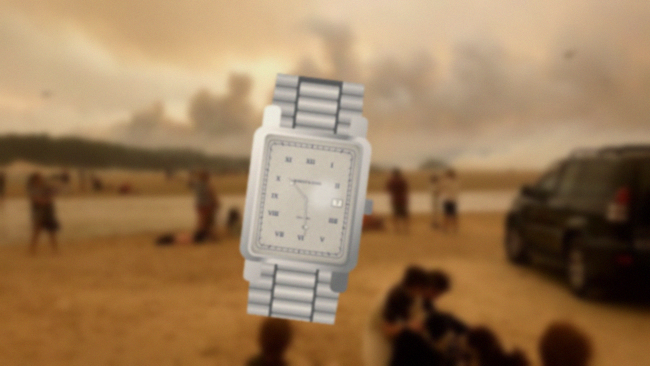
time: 10:29
